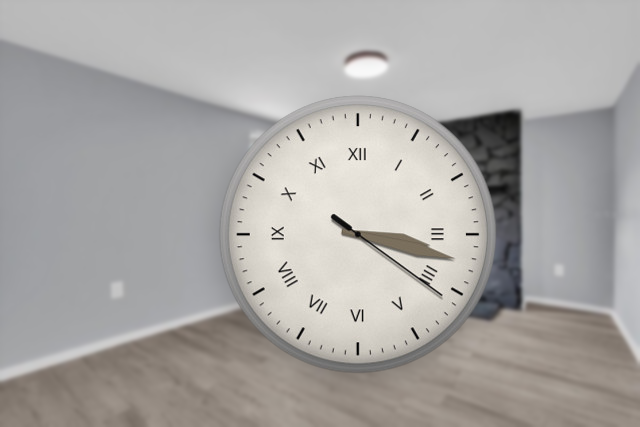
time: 3:17:21
